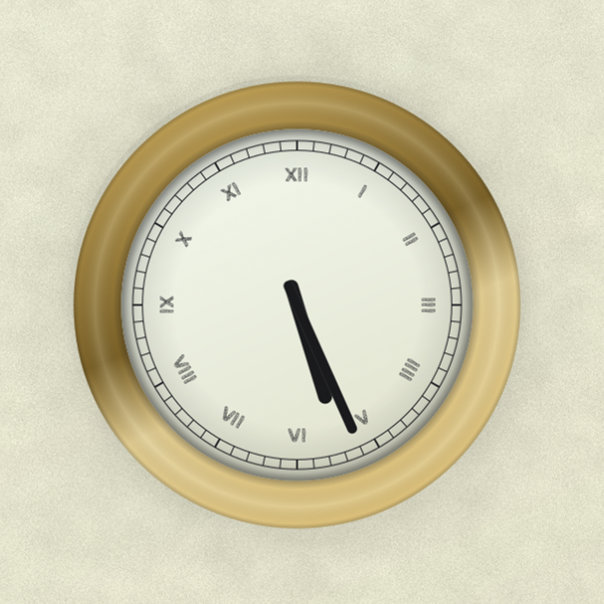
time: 5:26
